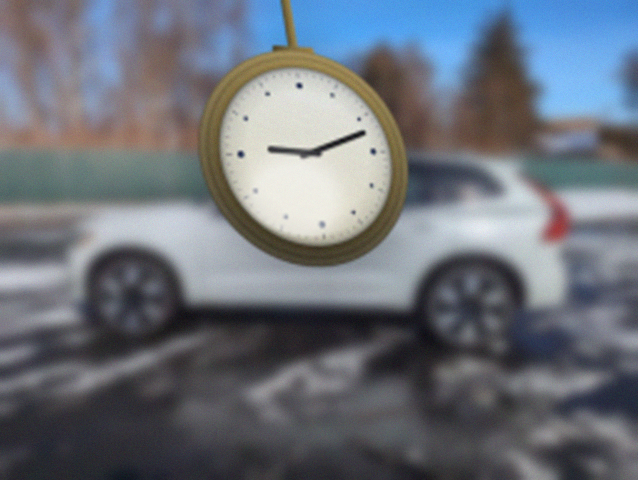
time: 9:12
